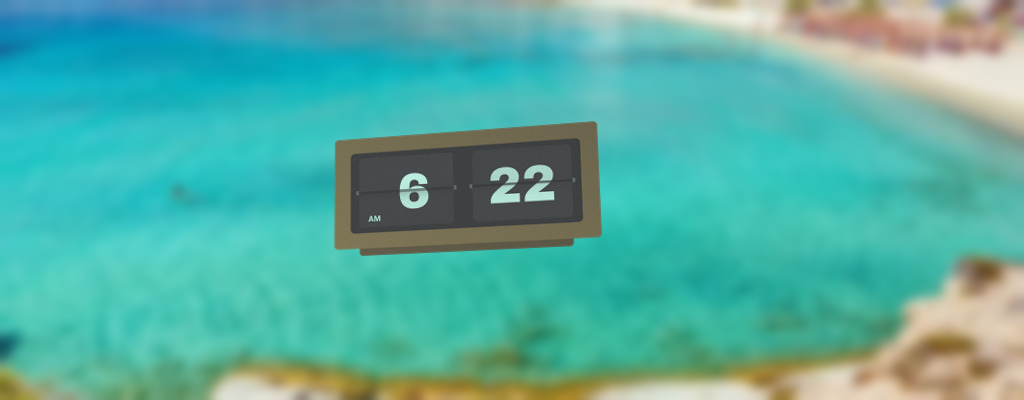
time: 6:22
